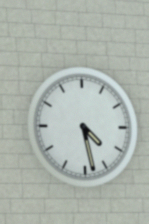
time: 4:28
